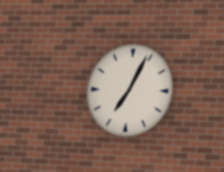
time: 7:04
